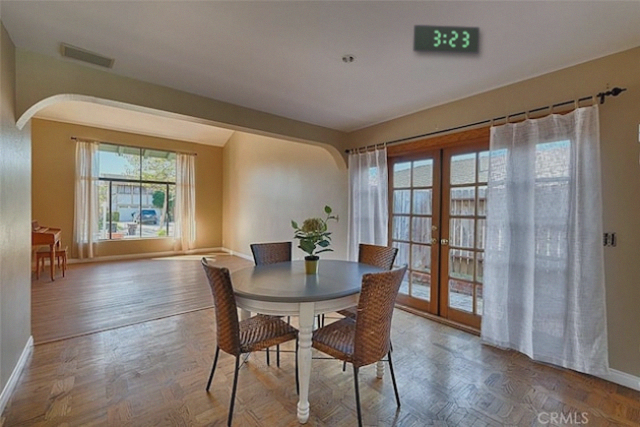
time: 3:23
